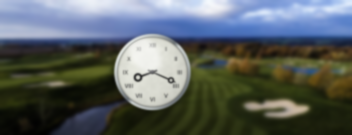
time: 8:19
